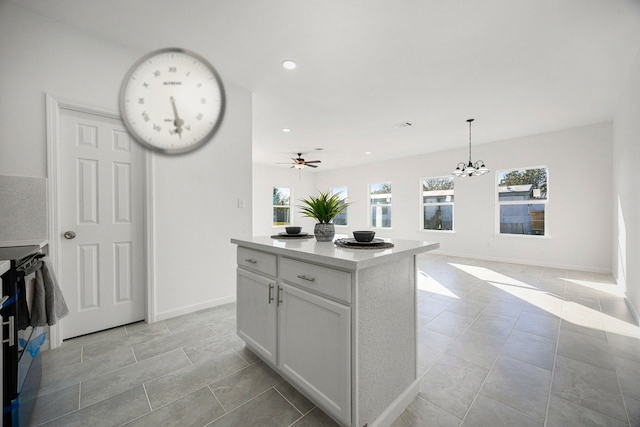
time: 5:28
